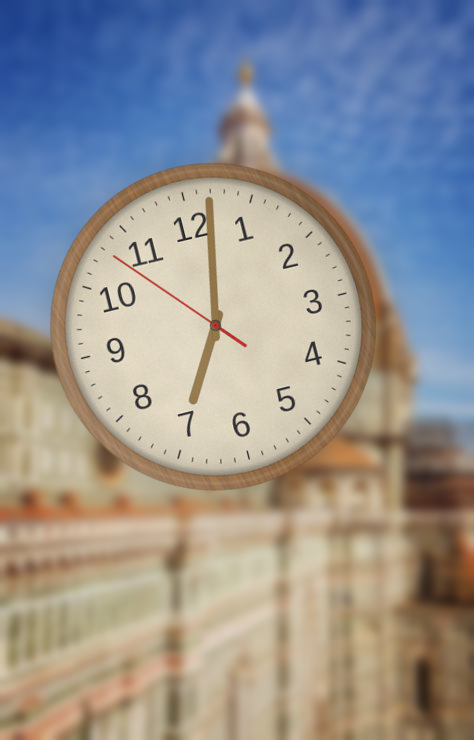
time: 7:01:53
